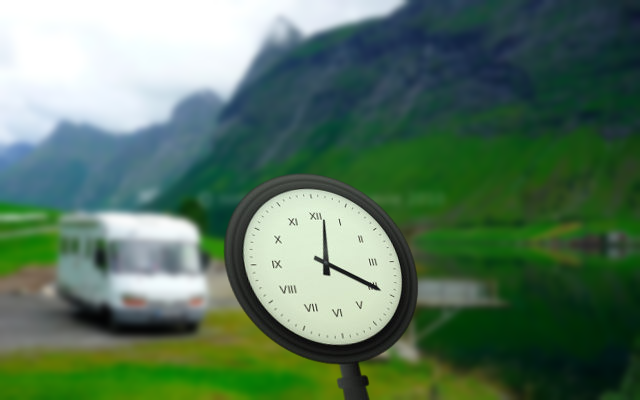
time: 12:20
